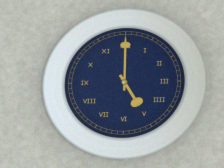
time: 5:00
